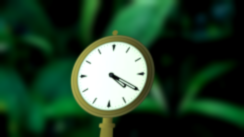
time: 4:20
